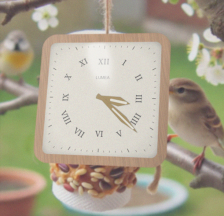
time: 3:22
